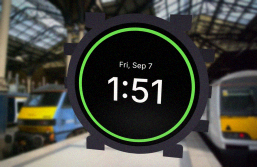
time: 1:51
